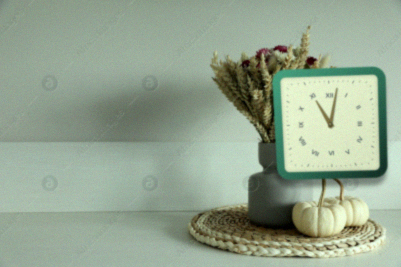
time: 11:02
